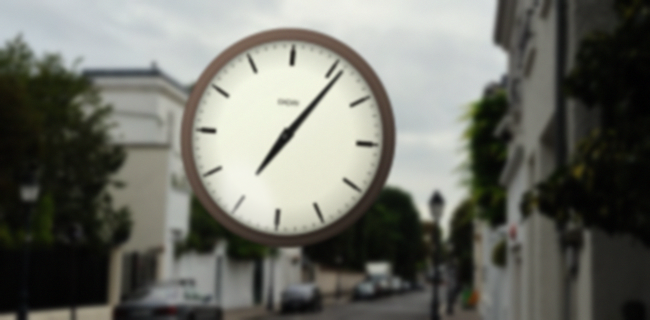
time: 7:06
